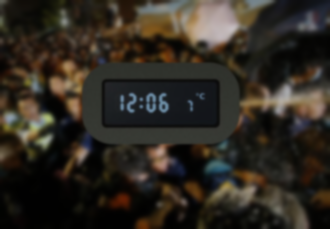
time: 12:06
